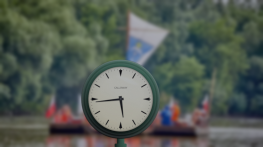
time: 5:44
